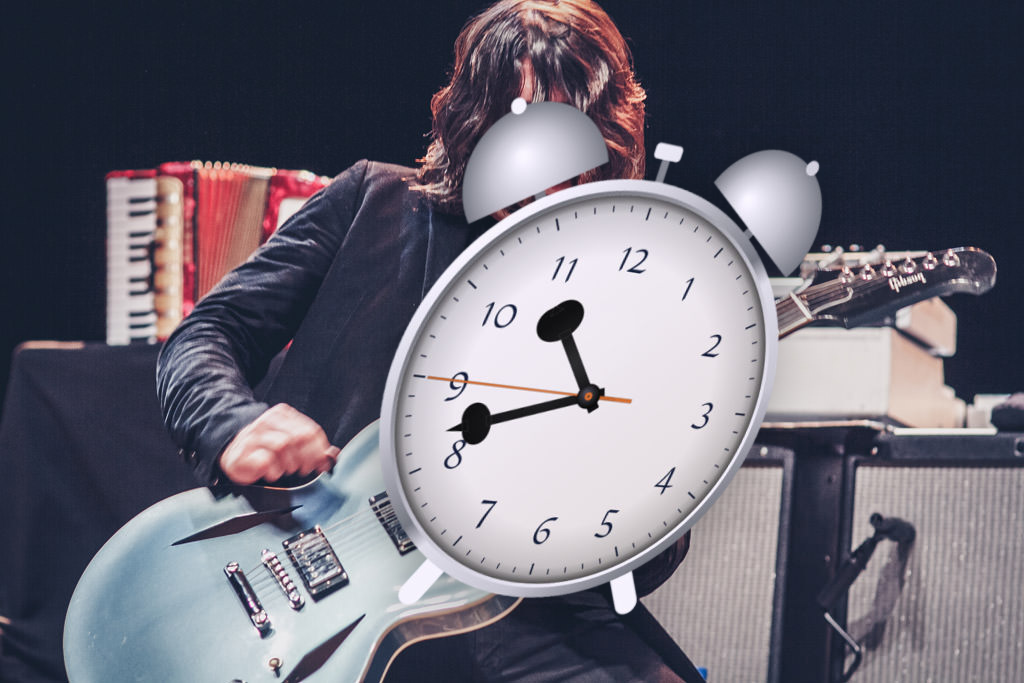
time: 10:41:45
